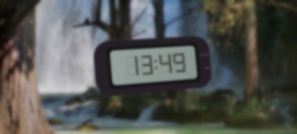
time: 13:49
